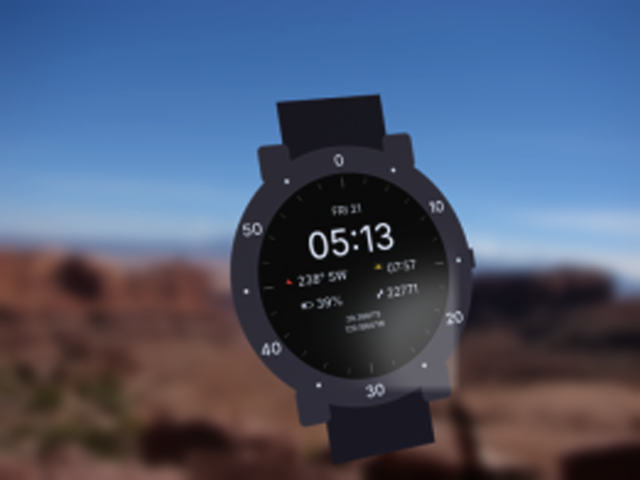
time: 5:13
